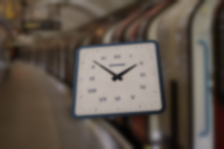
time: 1:52
